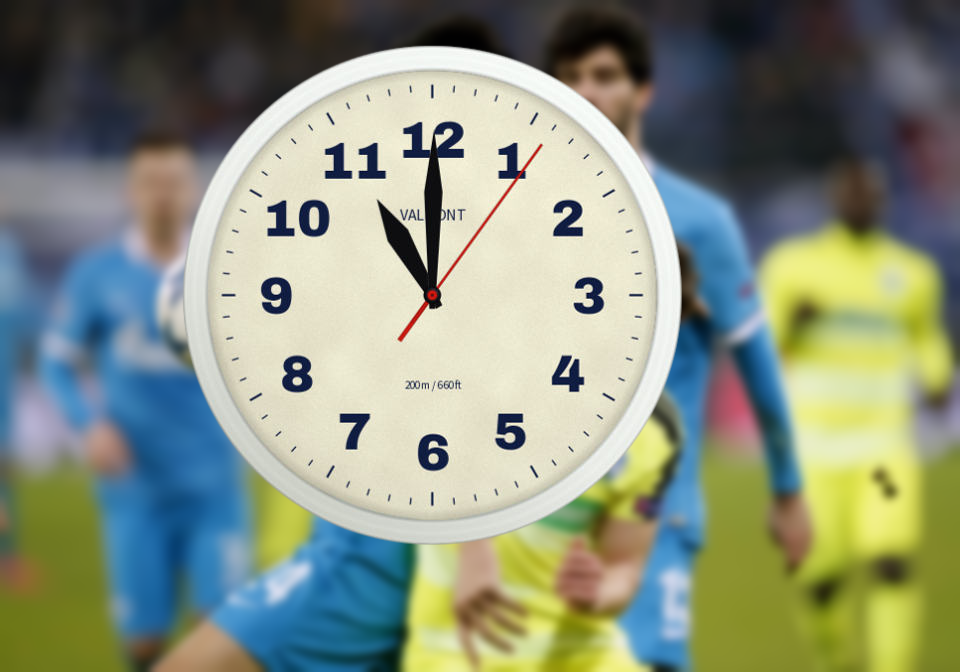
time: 11:00:06
